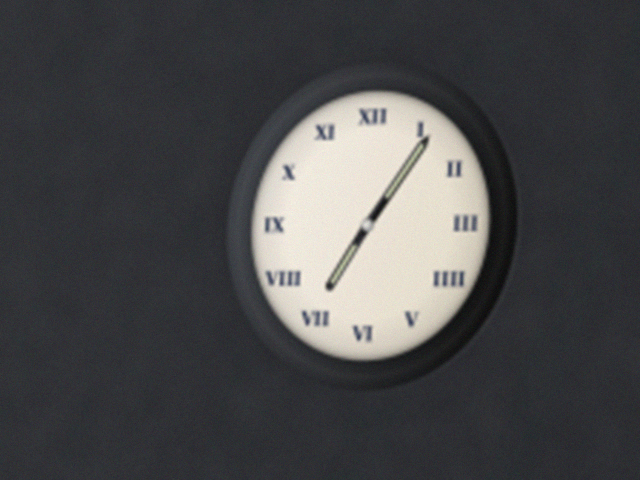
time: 7:06
